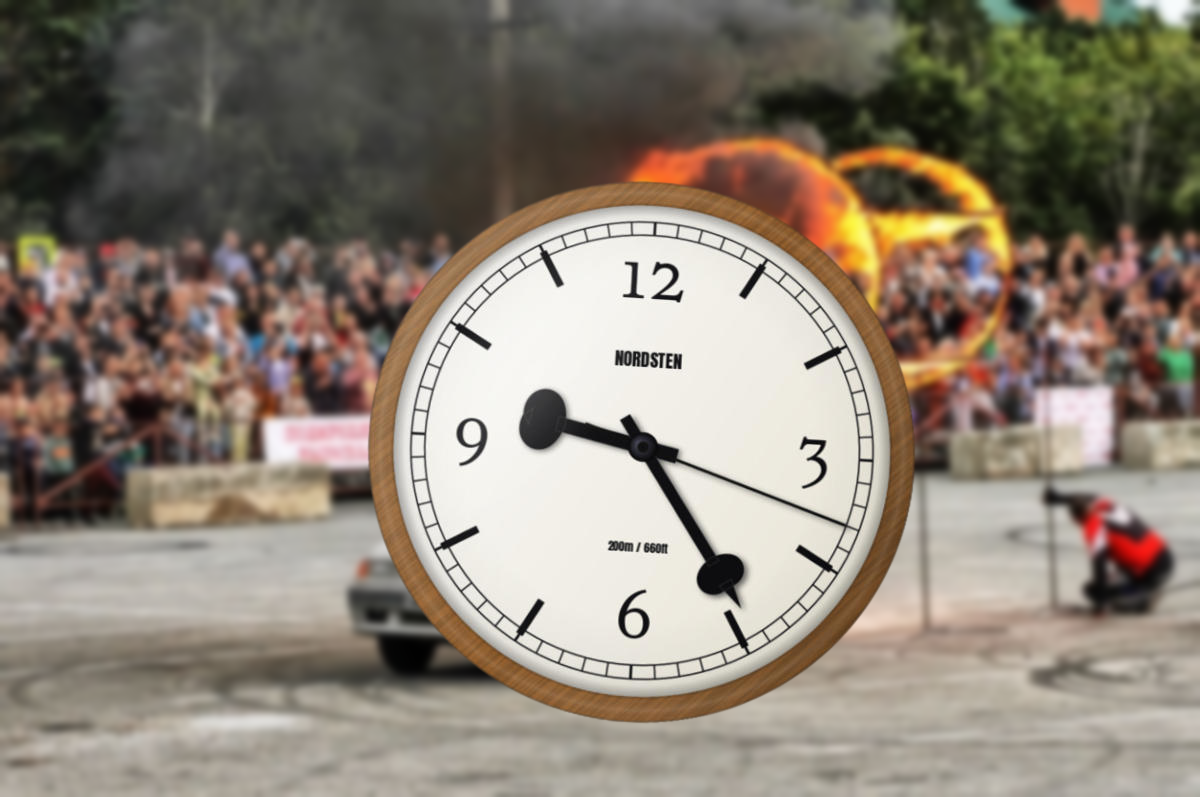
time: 9:24:18
